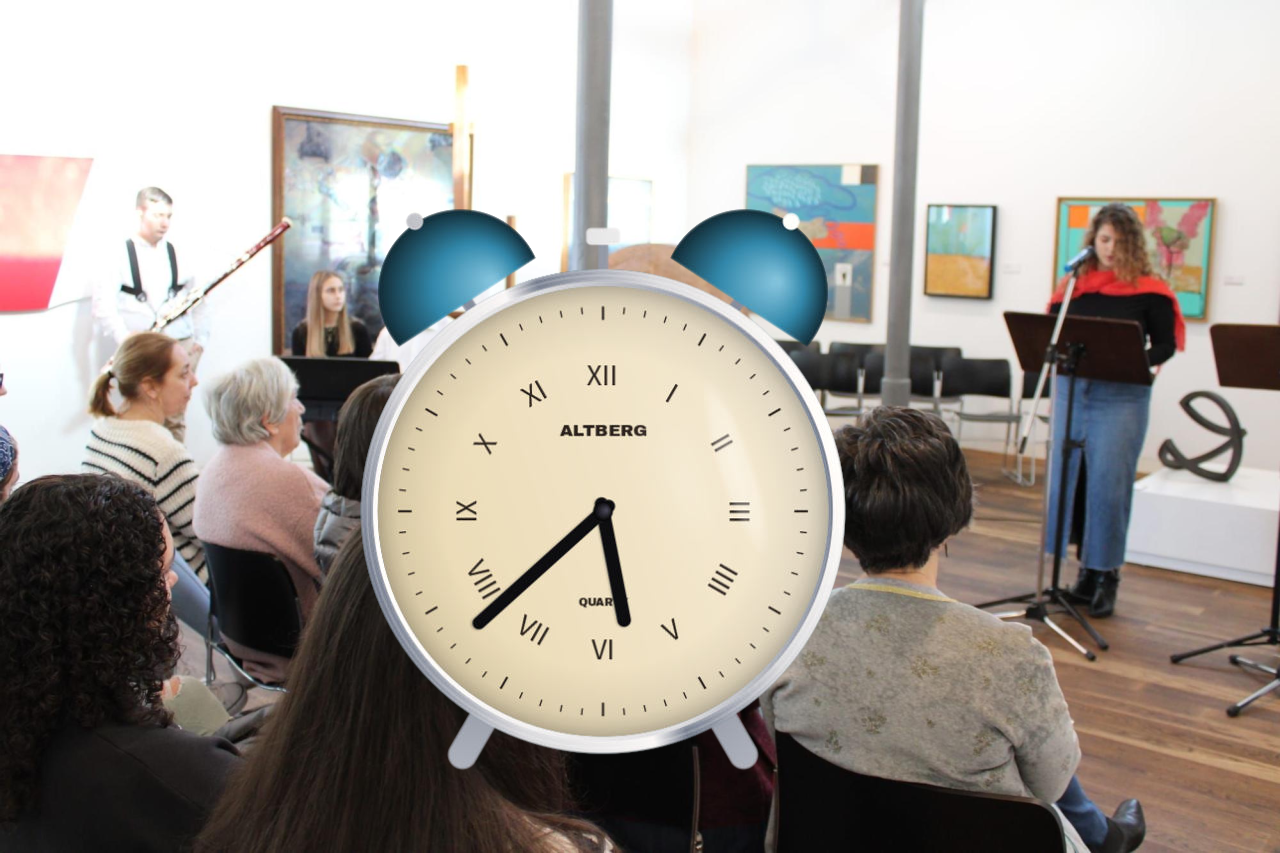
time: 5:38
